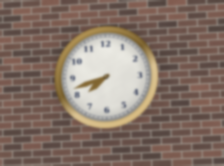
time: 7:42
